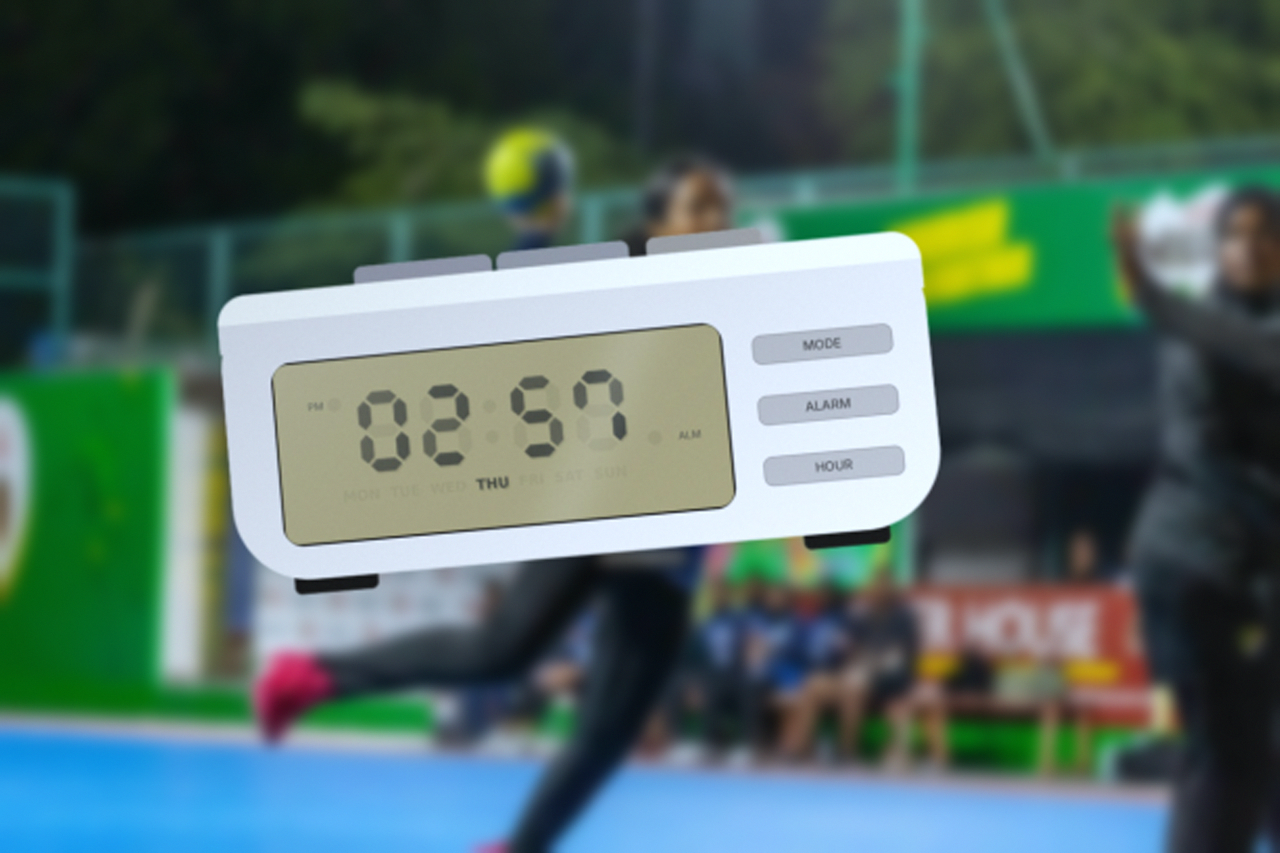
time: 2:57
